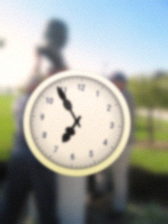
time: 6:54
